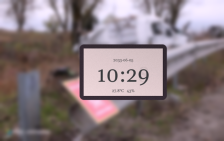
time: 10:29
